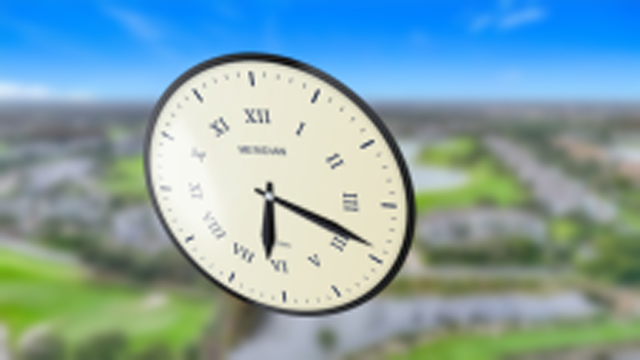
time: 6:19
